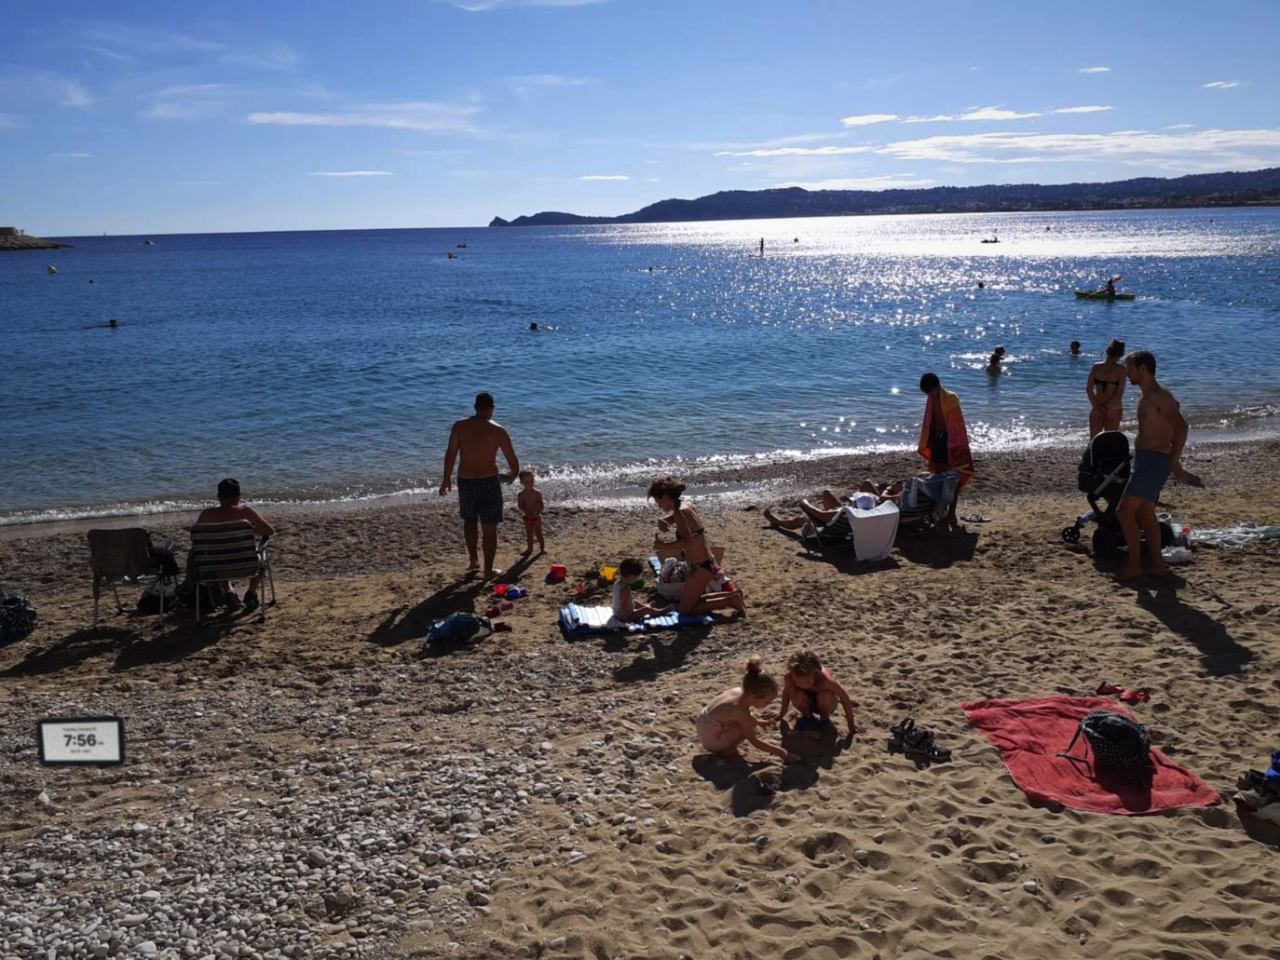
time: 7:56
